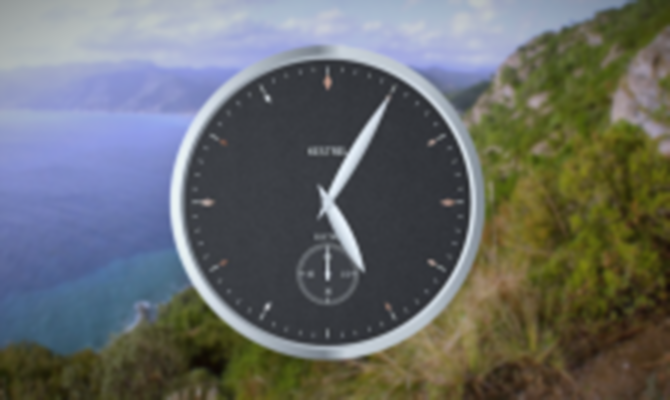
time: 5:05
